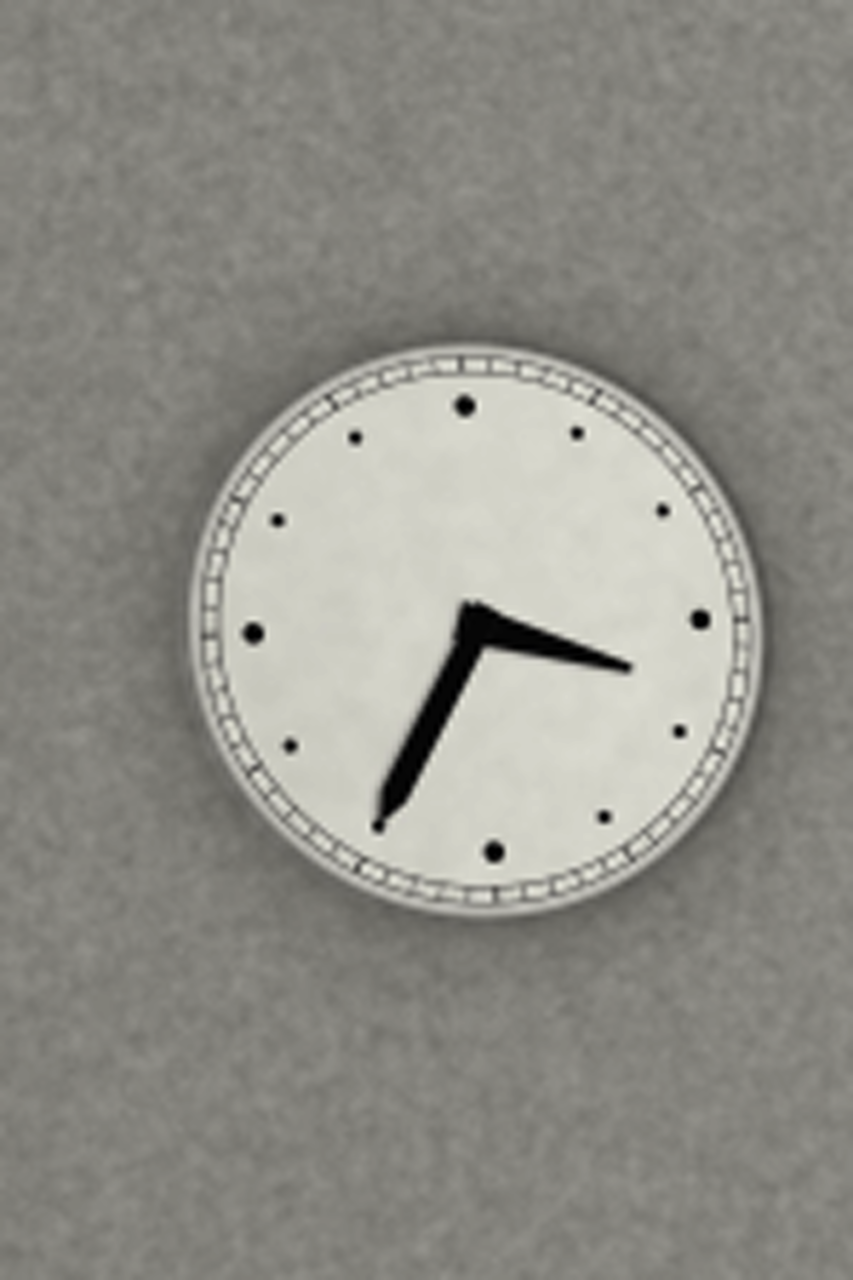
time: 3:35
